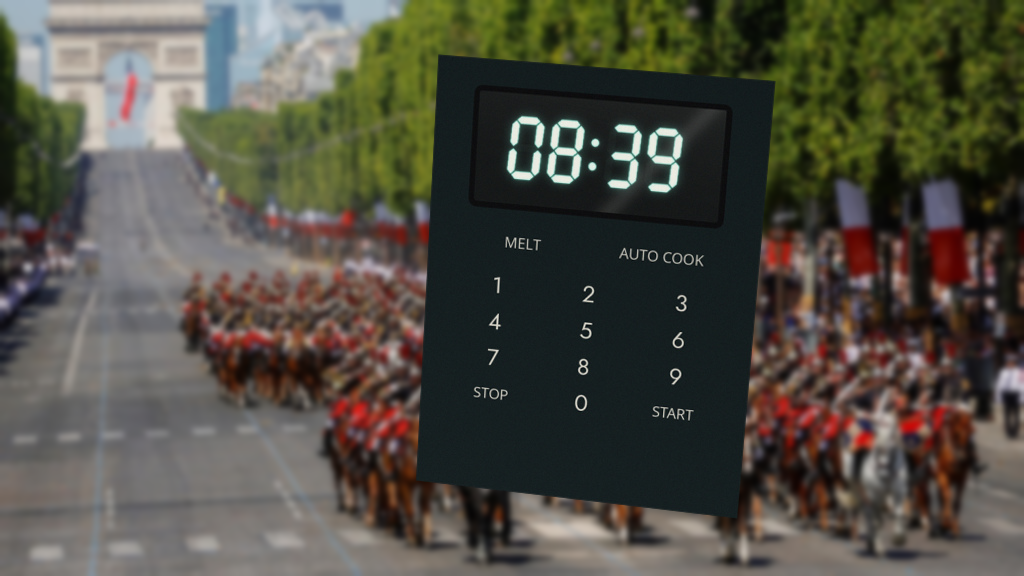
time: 8:39
